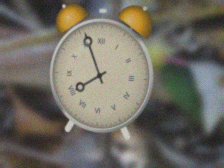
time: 7:56
